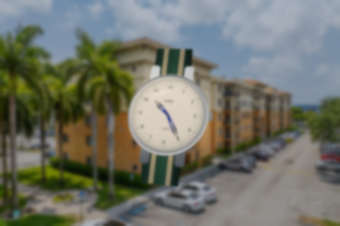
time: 10:25
